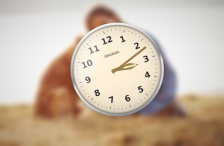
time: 3:12
